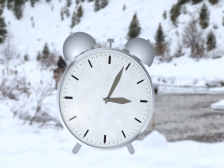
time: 3:04
